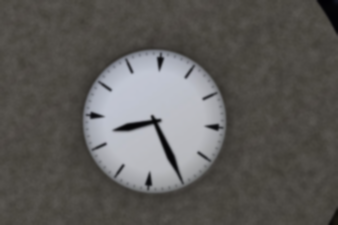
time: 8:25
